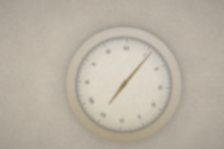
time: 7:06
